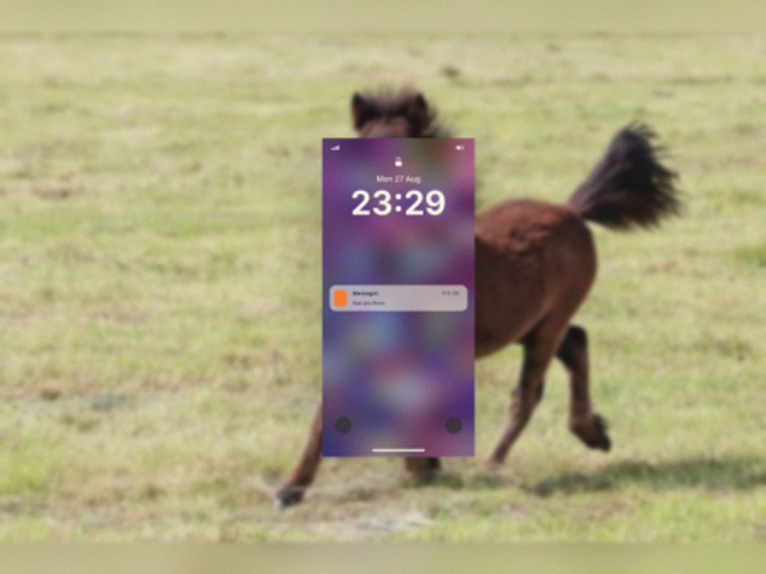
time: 23:29
